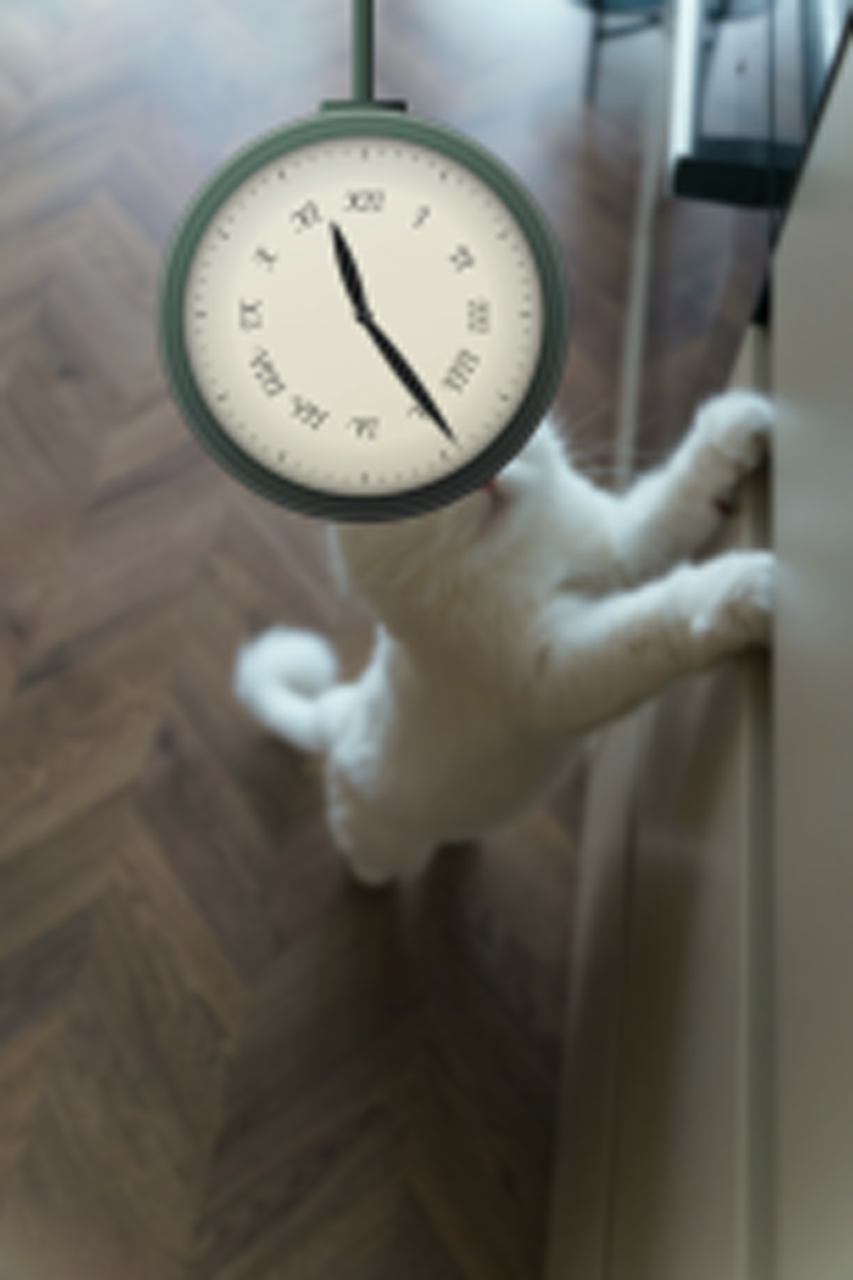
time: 11:24
